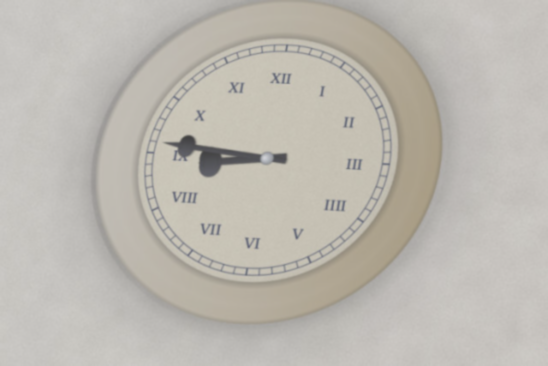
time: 8:46
